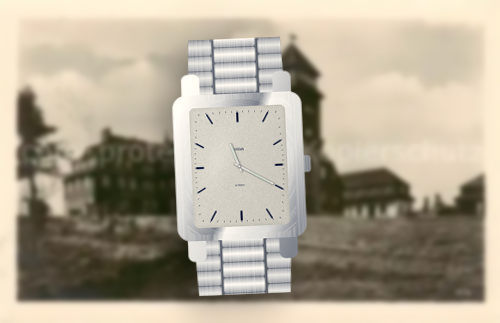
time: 11:20
